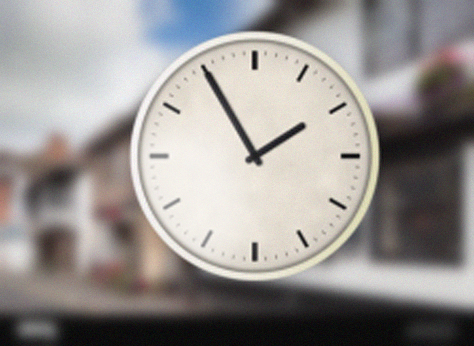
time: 1:55
